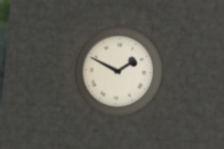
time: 1:49
